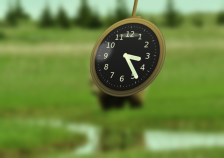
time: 3:24
